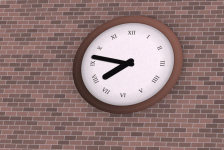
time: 7:47
